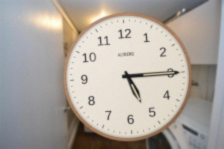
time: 5:15
